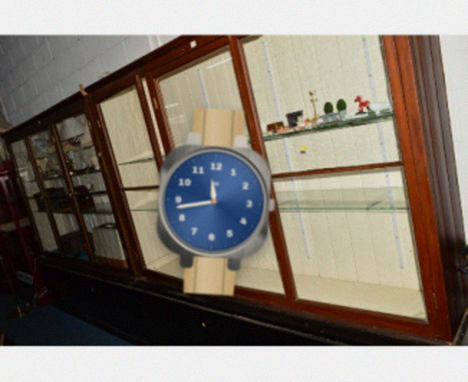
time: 11:43
